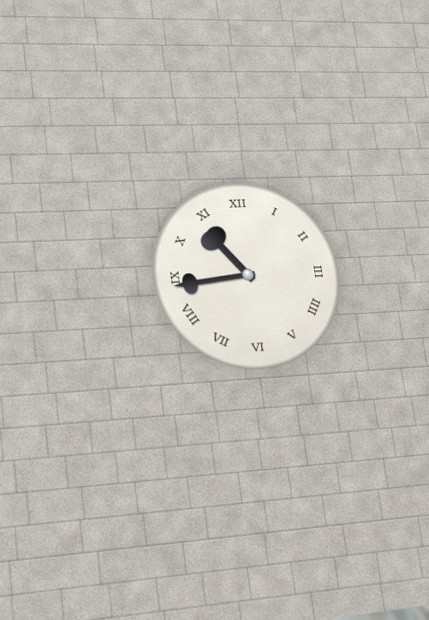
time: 10:44
